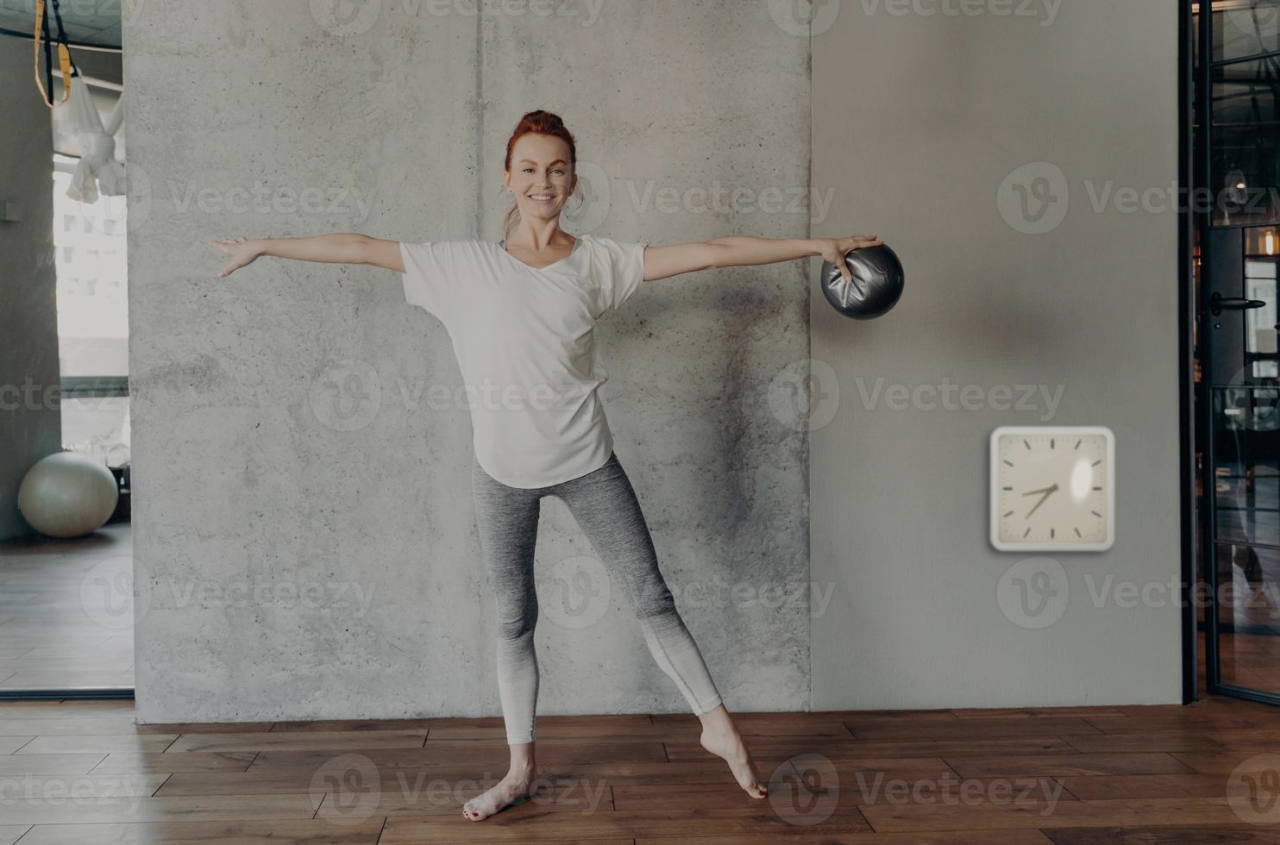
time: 8:37
